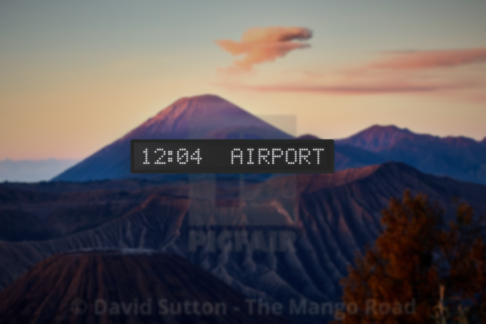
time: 12:04
